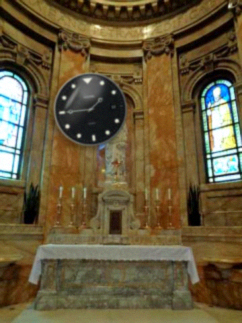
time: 1:45
